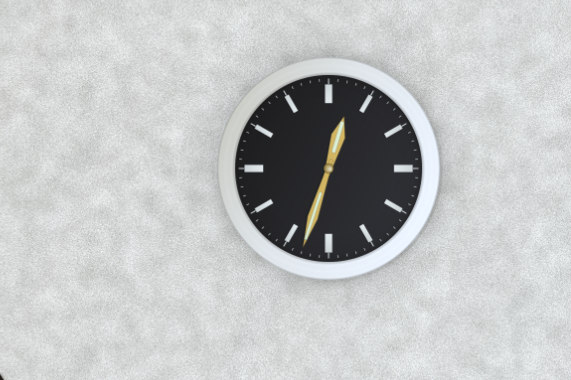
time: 12:33
